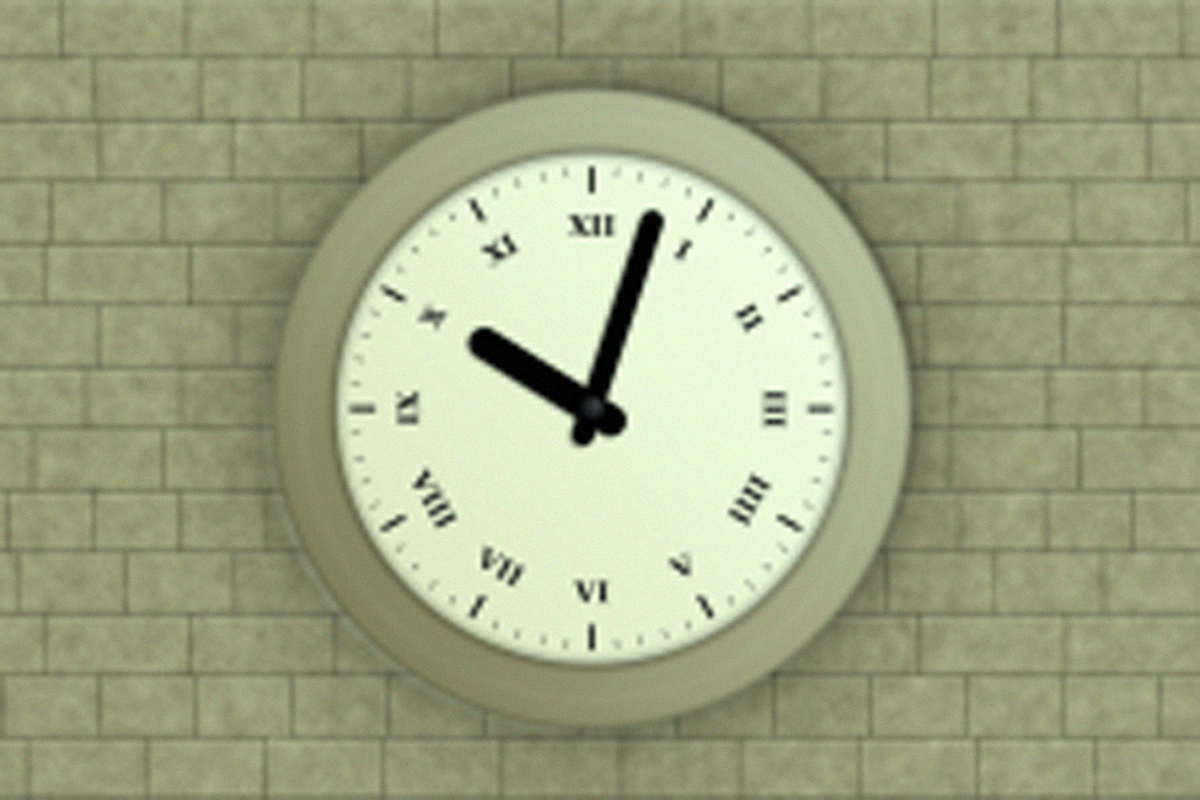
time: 10:03
